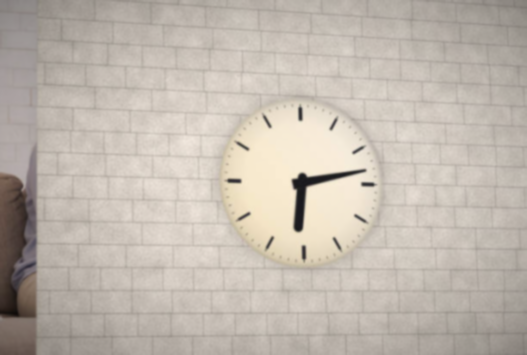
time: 6:13
